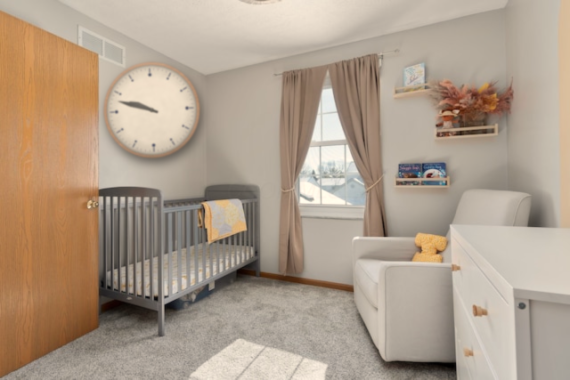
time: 9:48
